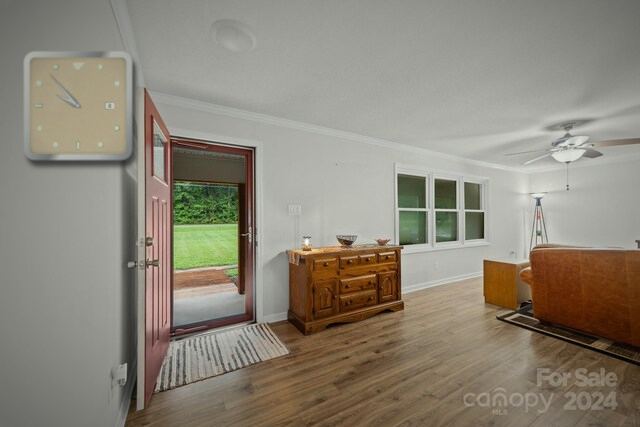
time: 9:53
